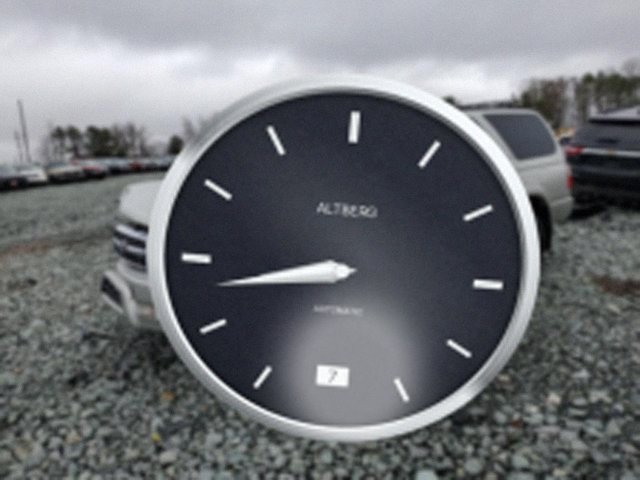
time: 8:43
